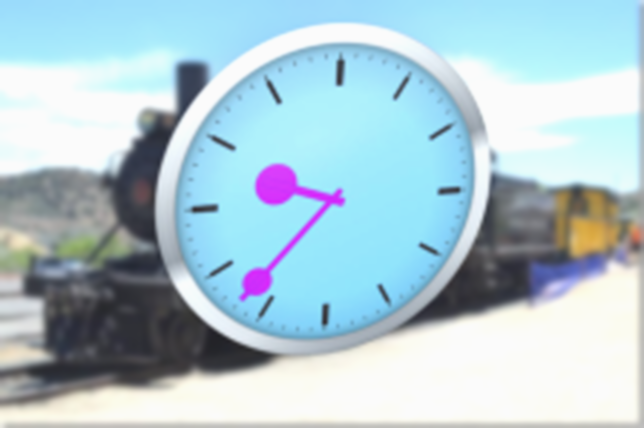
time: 9:37
